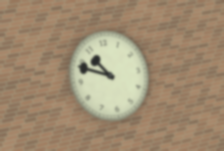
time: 10:49
